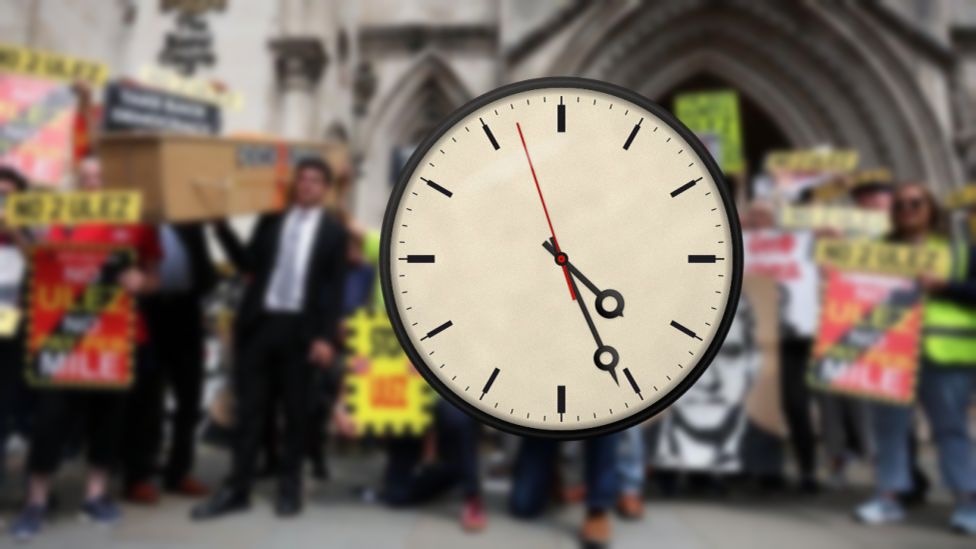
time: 4:25:57
